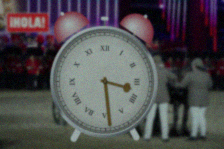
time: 3:29
